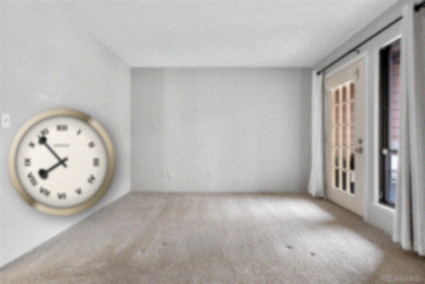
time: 7:53
